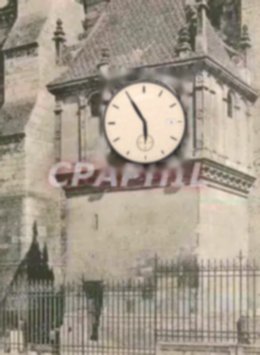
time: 5:55
